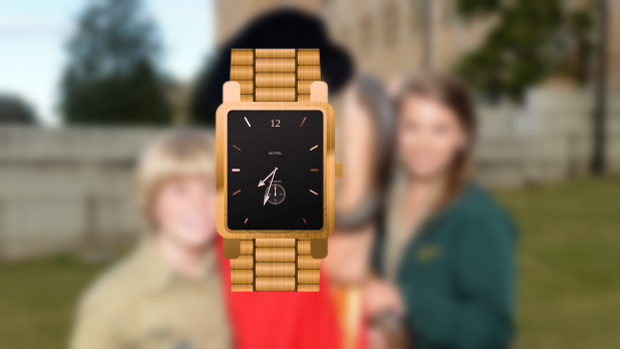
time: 7:33
